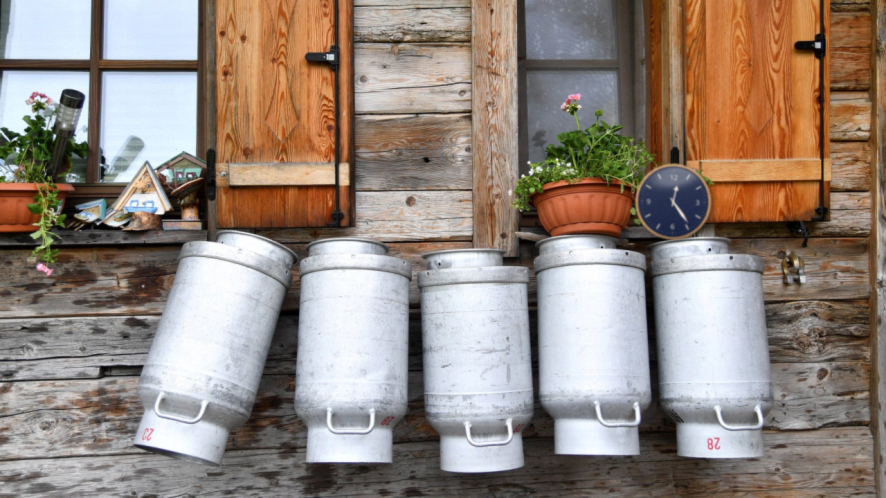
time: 12:24
